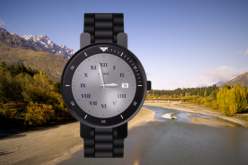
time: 2:58
